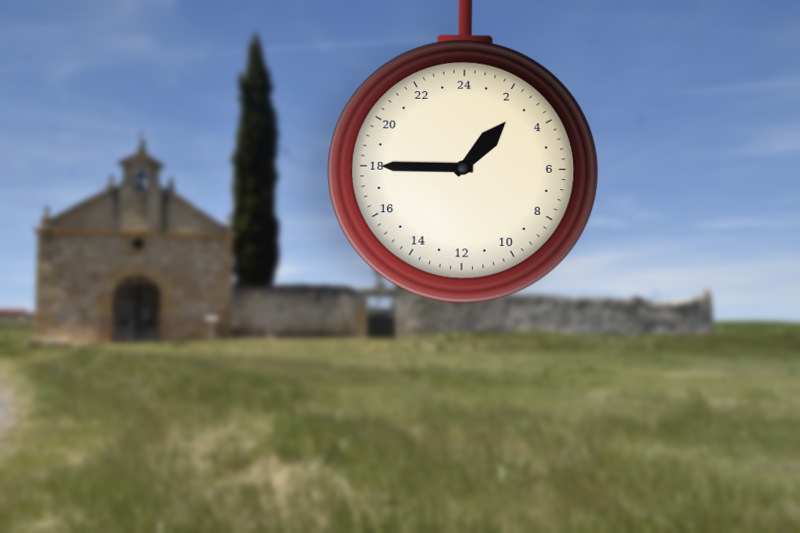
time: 2:45
